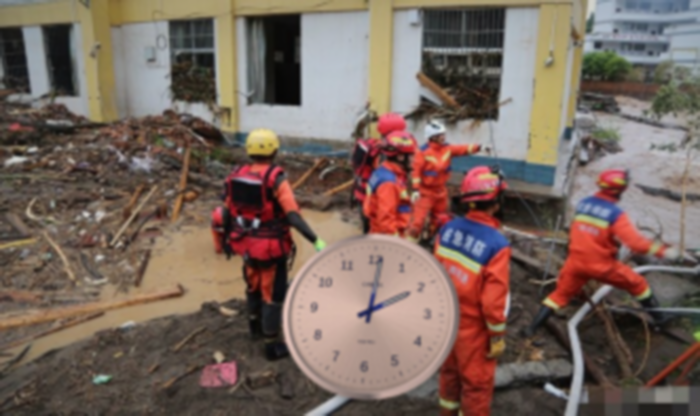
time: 2:01
